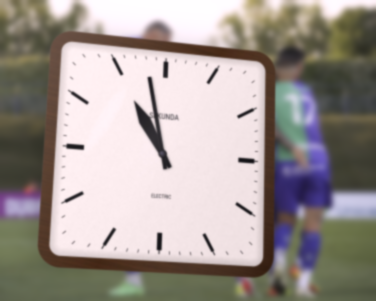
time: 10:58
